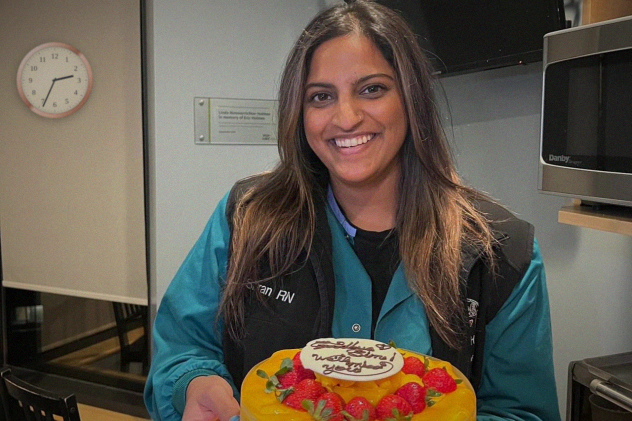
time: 2:34
